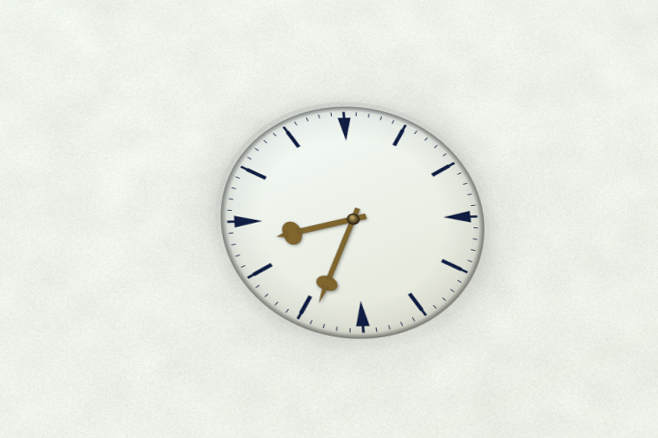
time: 8:34
